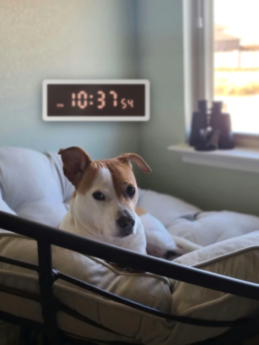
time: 10:37
